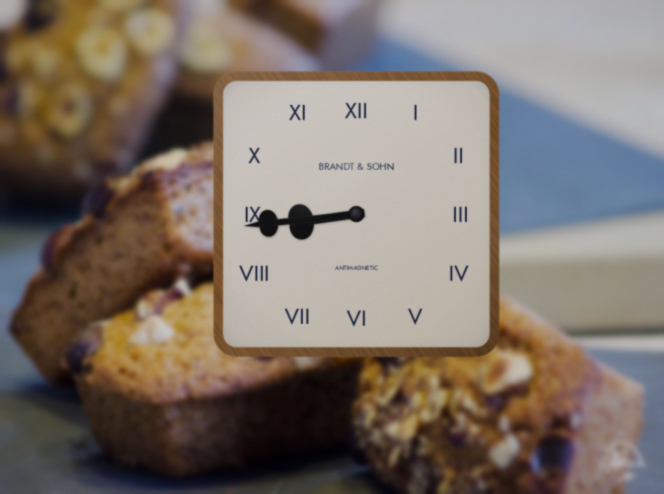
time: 8:44
